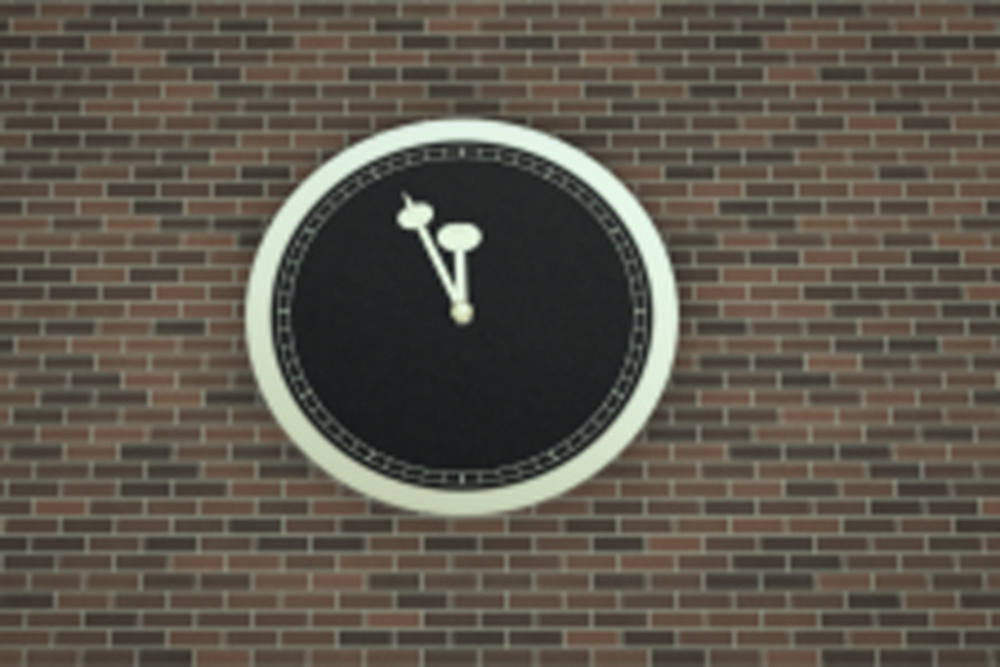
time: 11:56
